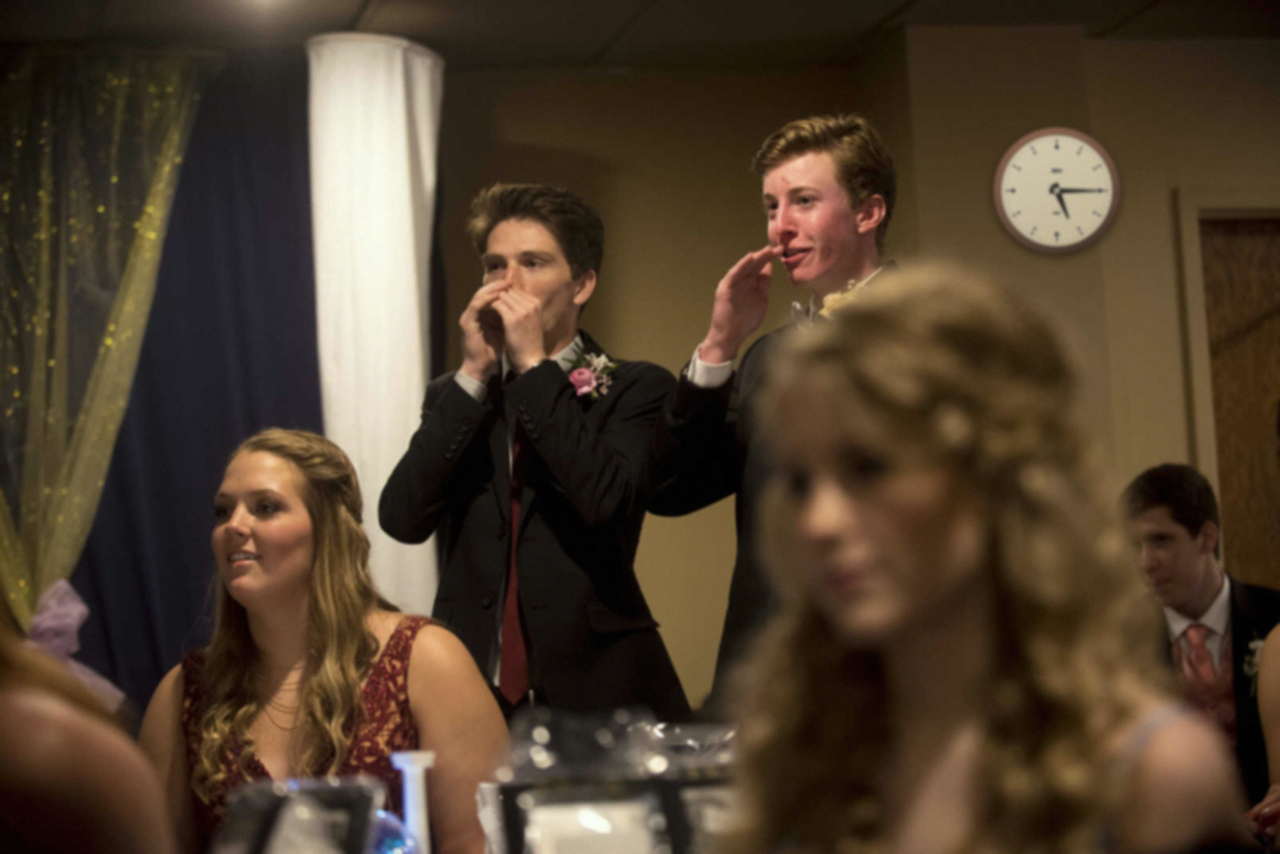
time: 5:15
